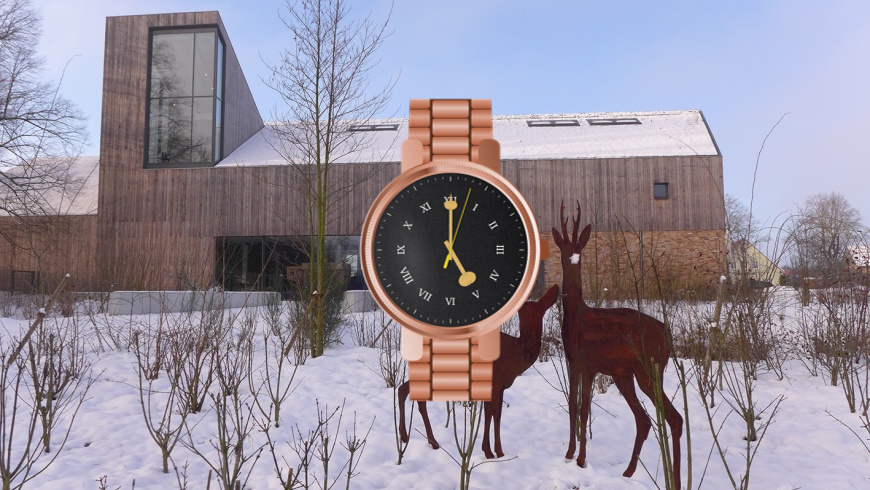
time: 5:00:03
